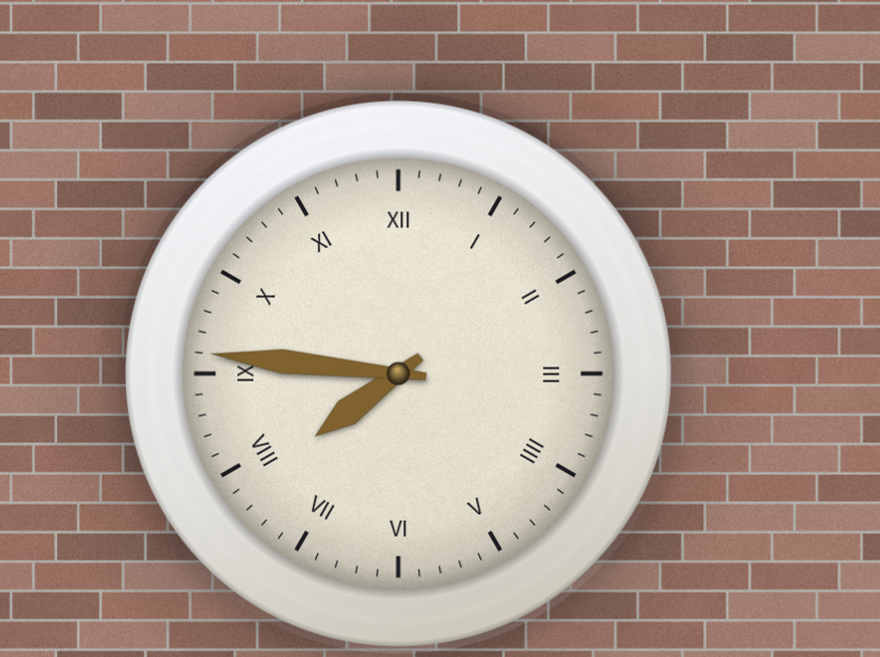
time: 7:46
